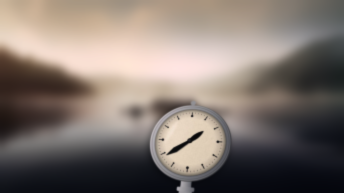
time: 1:39
